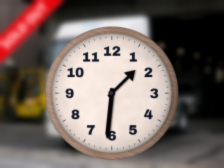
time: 1:31
